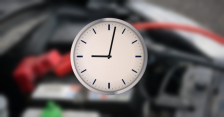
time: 9:02
